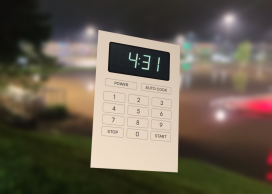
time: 4:31
